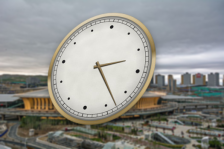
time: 2:23
